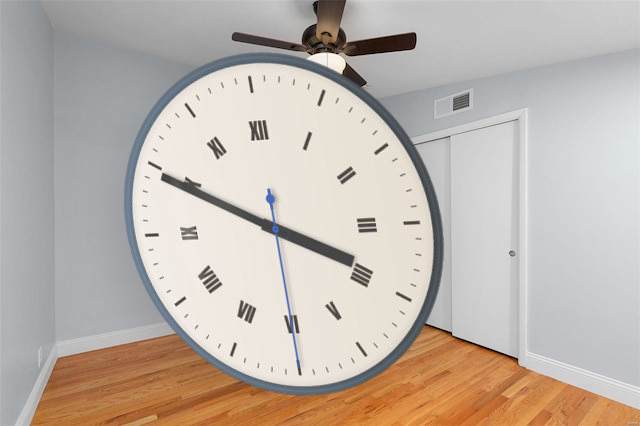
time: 3:49:30
